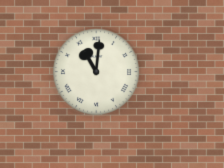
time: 11:01
